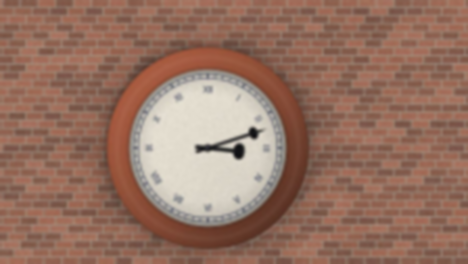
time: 3:12
